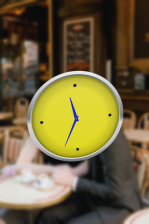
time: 11:34
